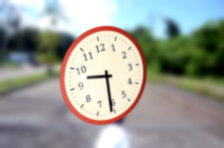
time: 9:31
